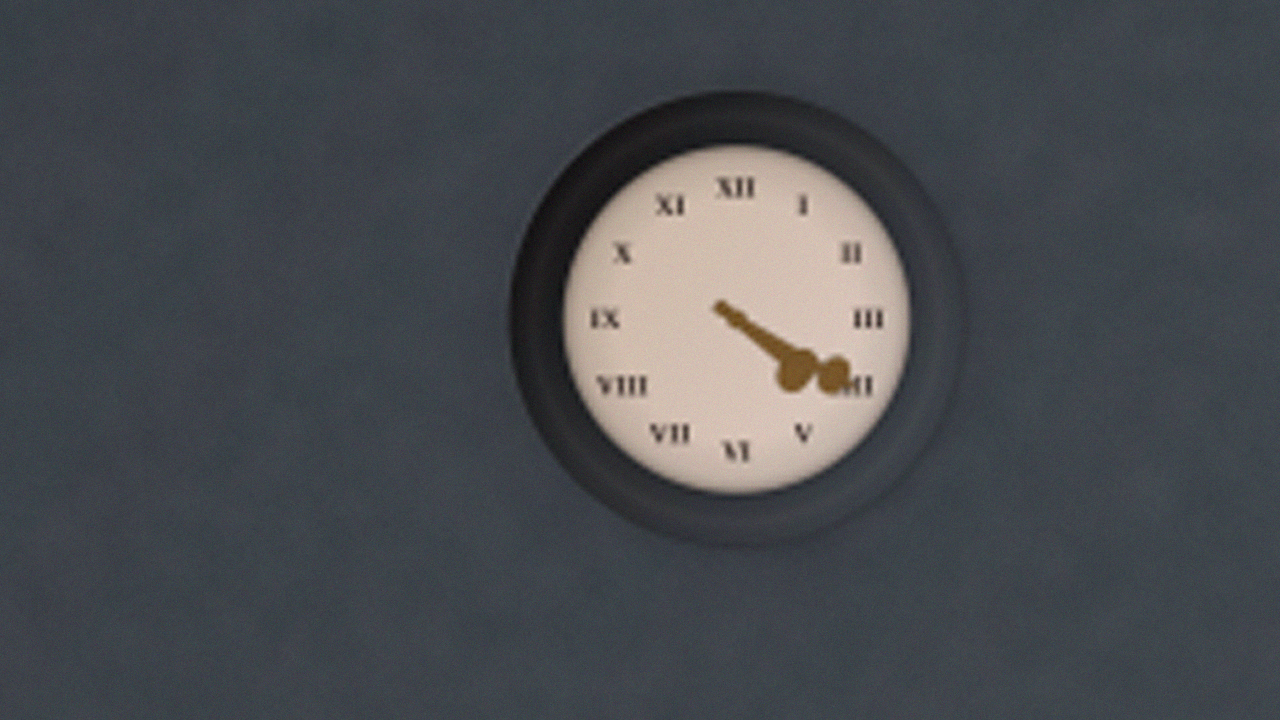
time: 4:20
